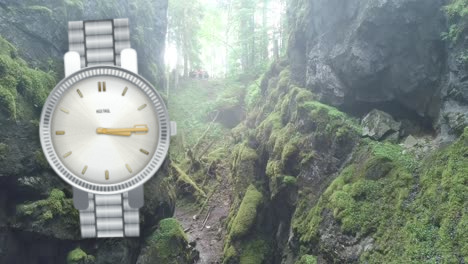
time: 3:15
